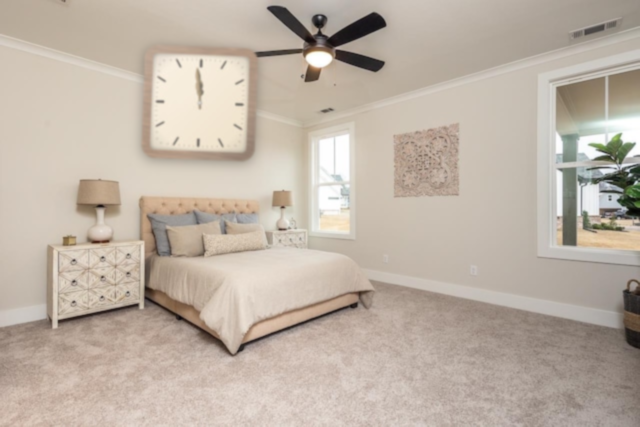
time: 11:59
